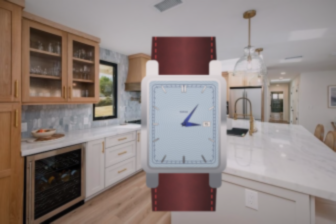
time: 3:06
